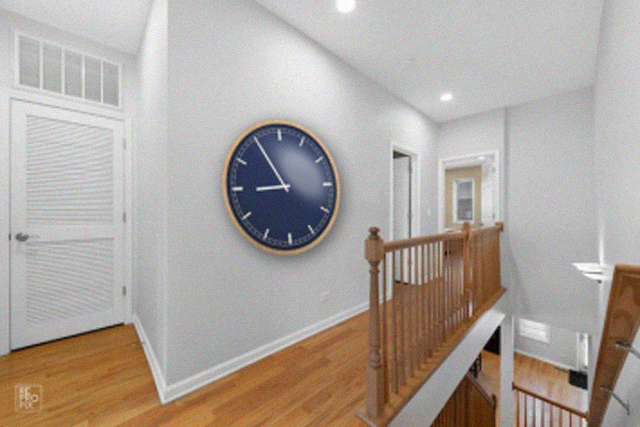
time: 8:55
